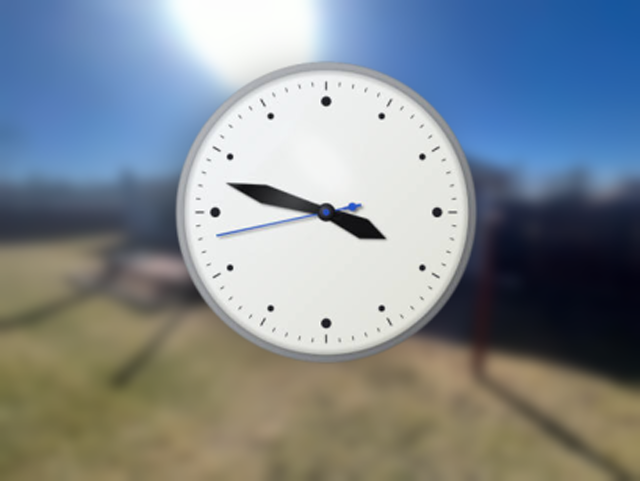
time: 3:47:43
